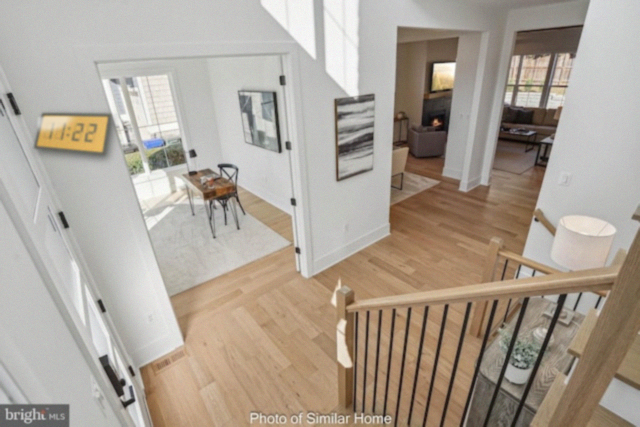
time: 11:22
